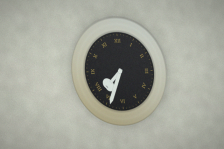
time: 7:34
